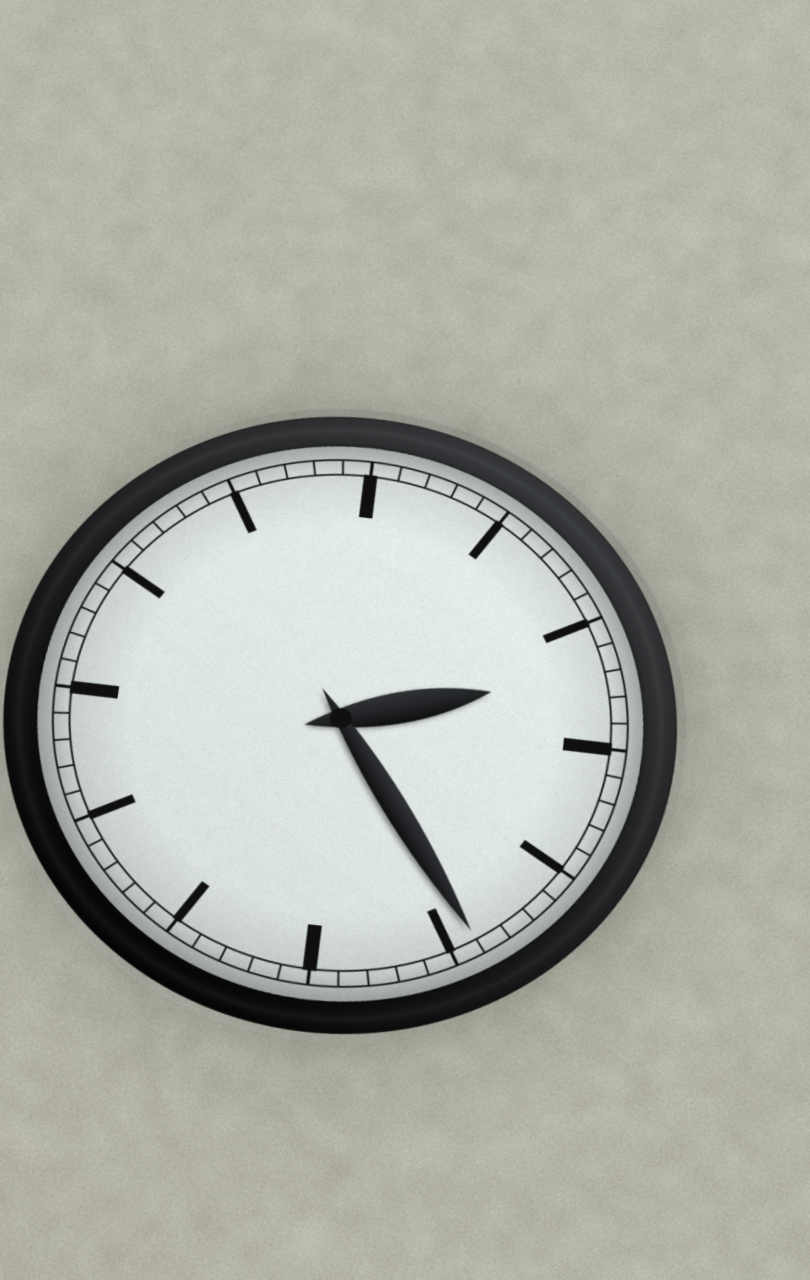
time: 2:24
